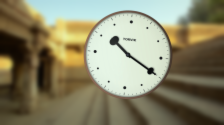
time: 10:20
